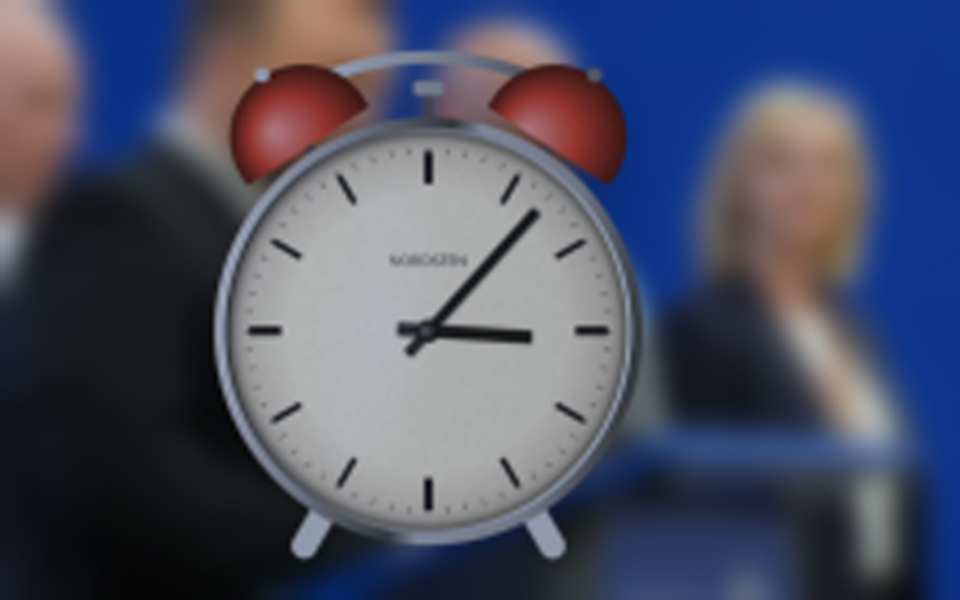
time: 3:07
